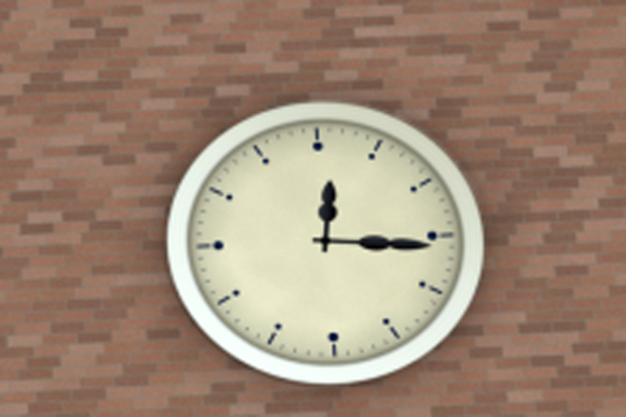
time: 12:16
